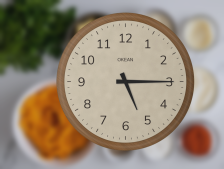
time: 5:15
